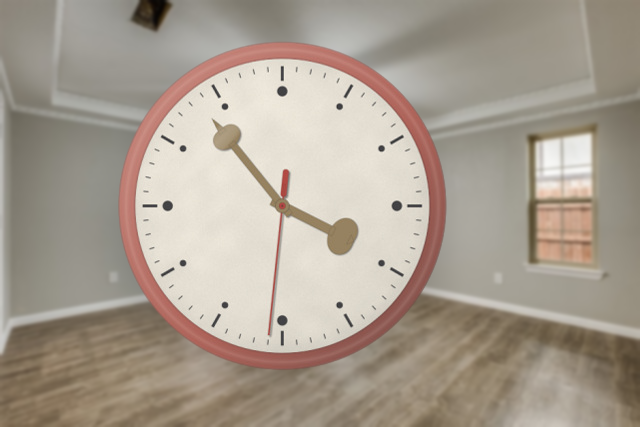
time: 3:53:31
